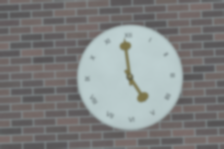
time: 4:59
